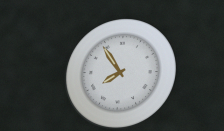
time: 7:54
